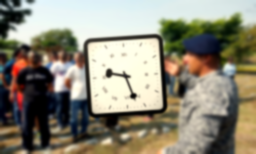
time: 9:27
